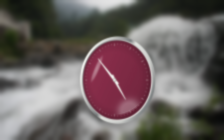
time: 4:53
